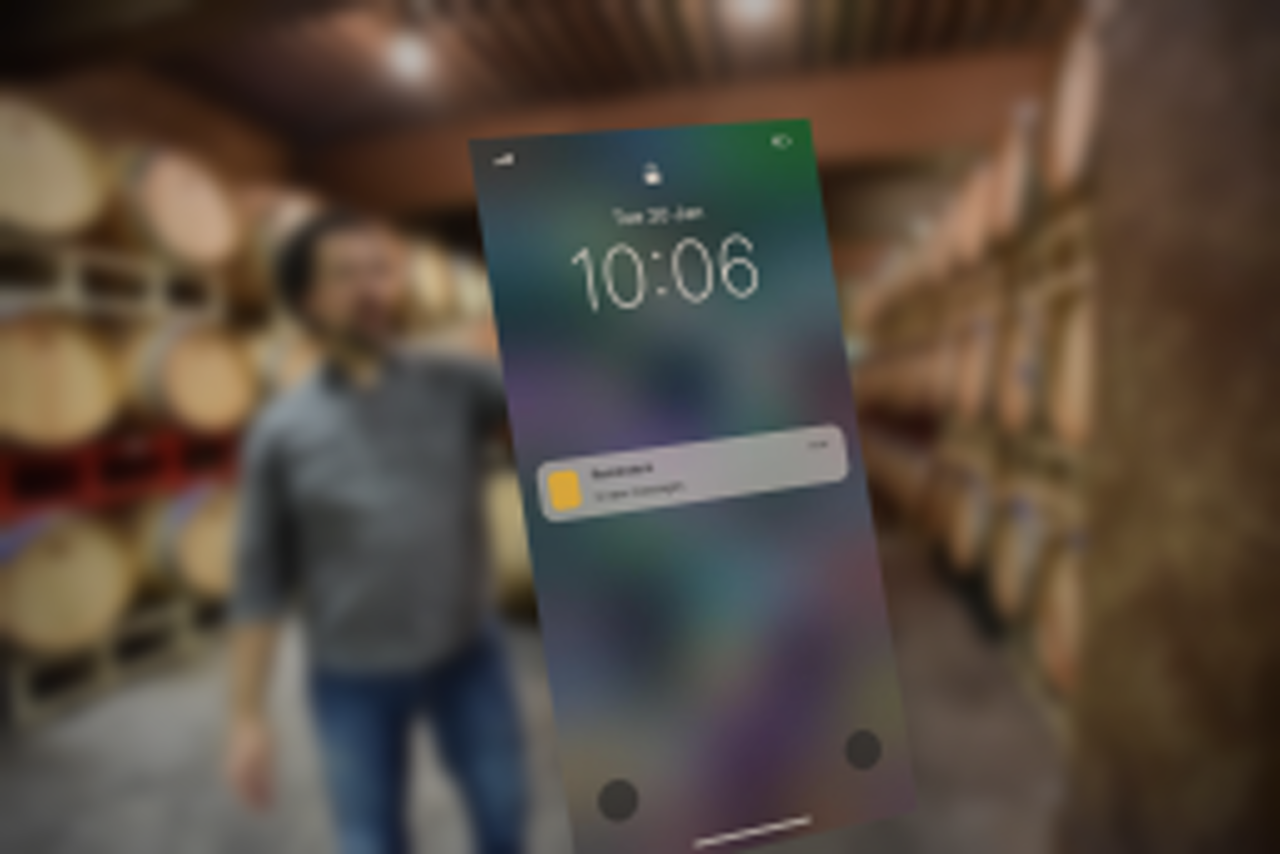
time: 10:06
